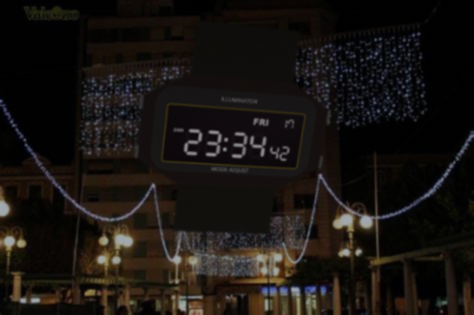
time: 23:34:42
